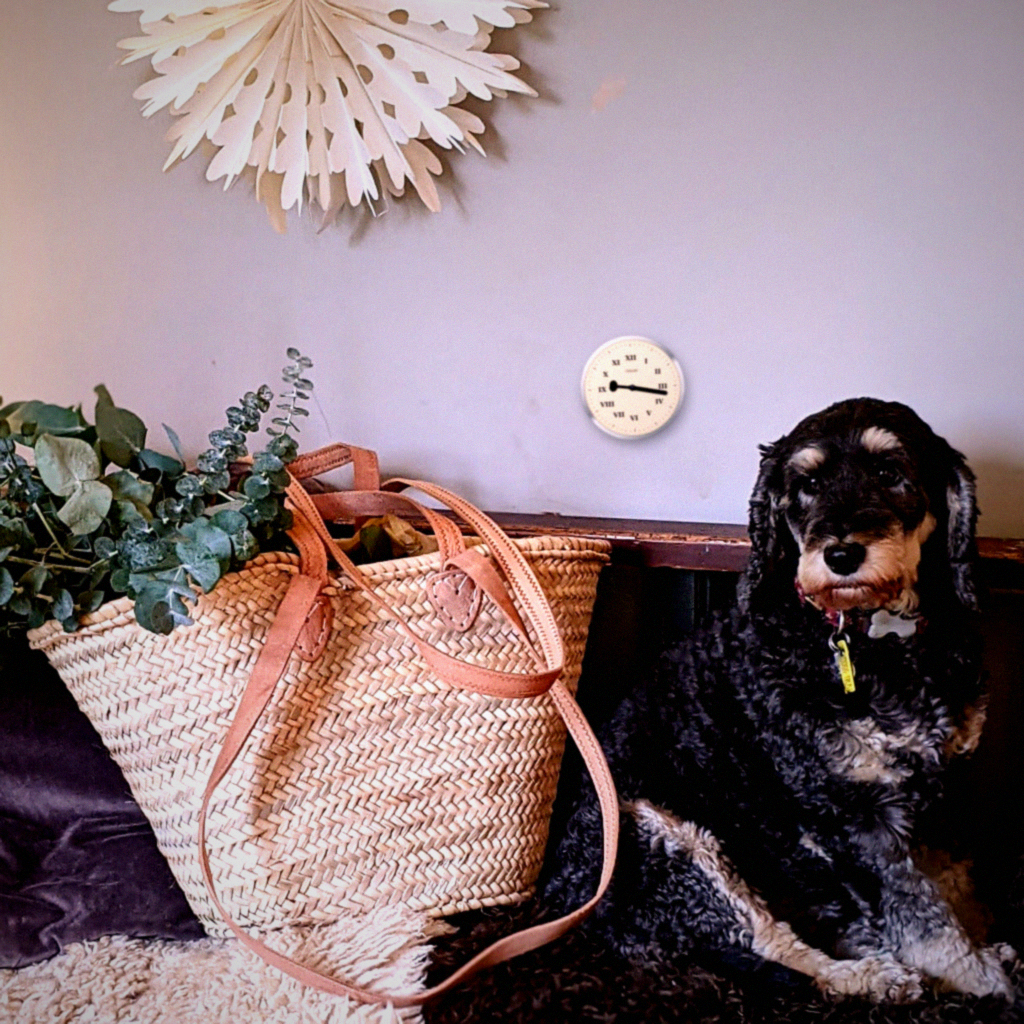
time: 9:17
